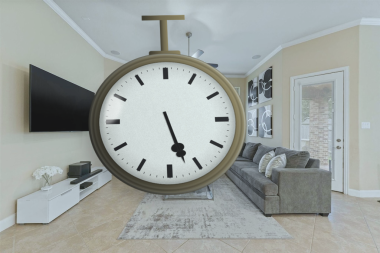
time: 5:27
